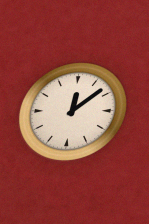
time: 12:08
